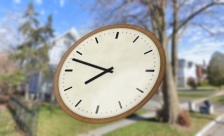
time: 7:48
